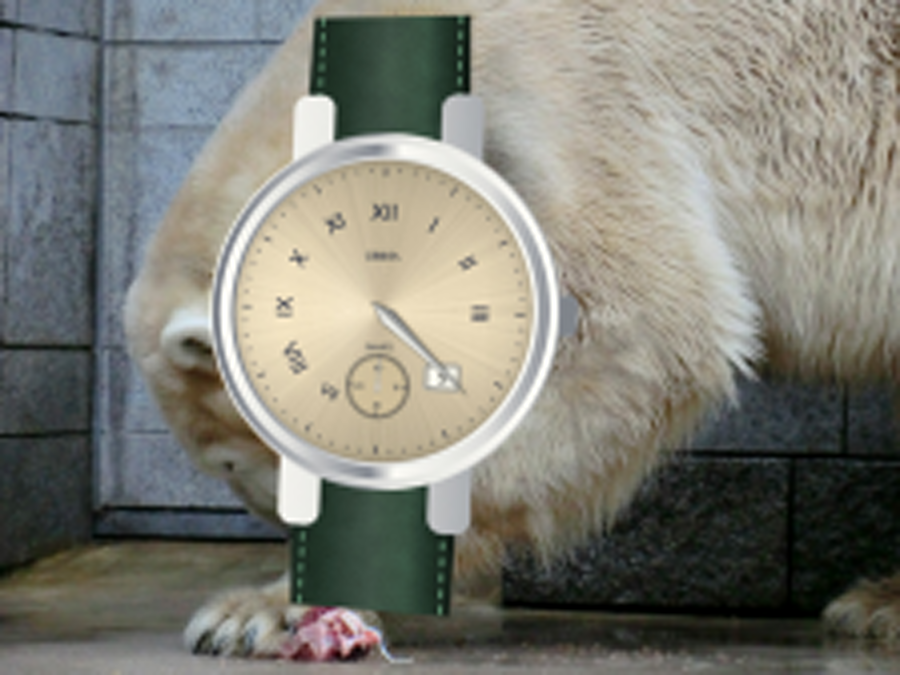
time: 4:22
